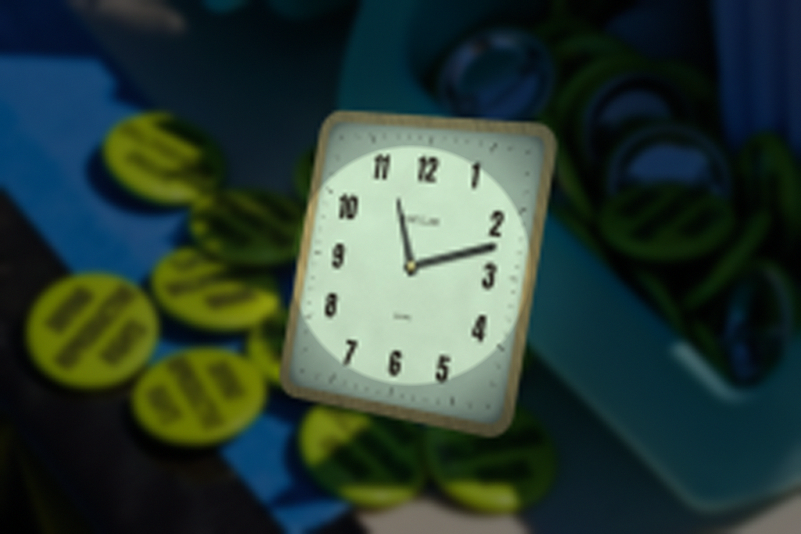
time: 11:12
